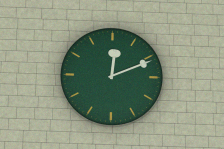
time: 12:11
